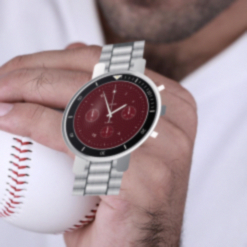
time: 1:56
